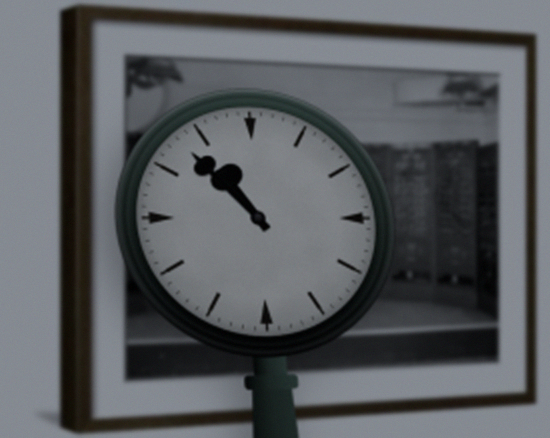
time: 10:53
